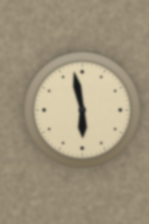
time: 5:58
